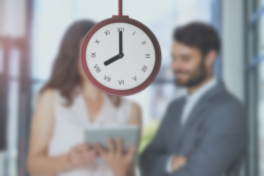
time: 8:00
